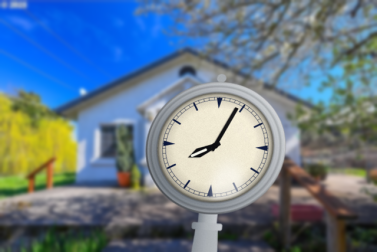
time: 8:04
